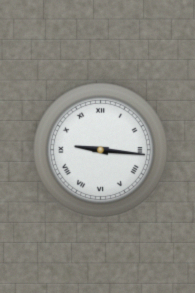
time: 9:16
